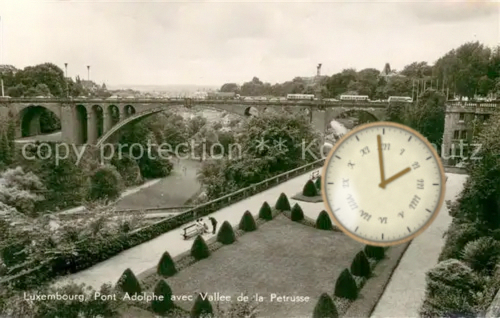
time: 1:59
